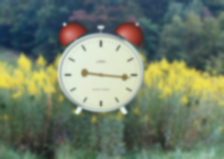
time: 9:16
